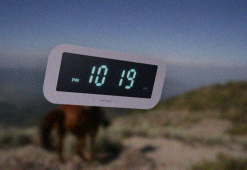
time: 10:19
